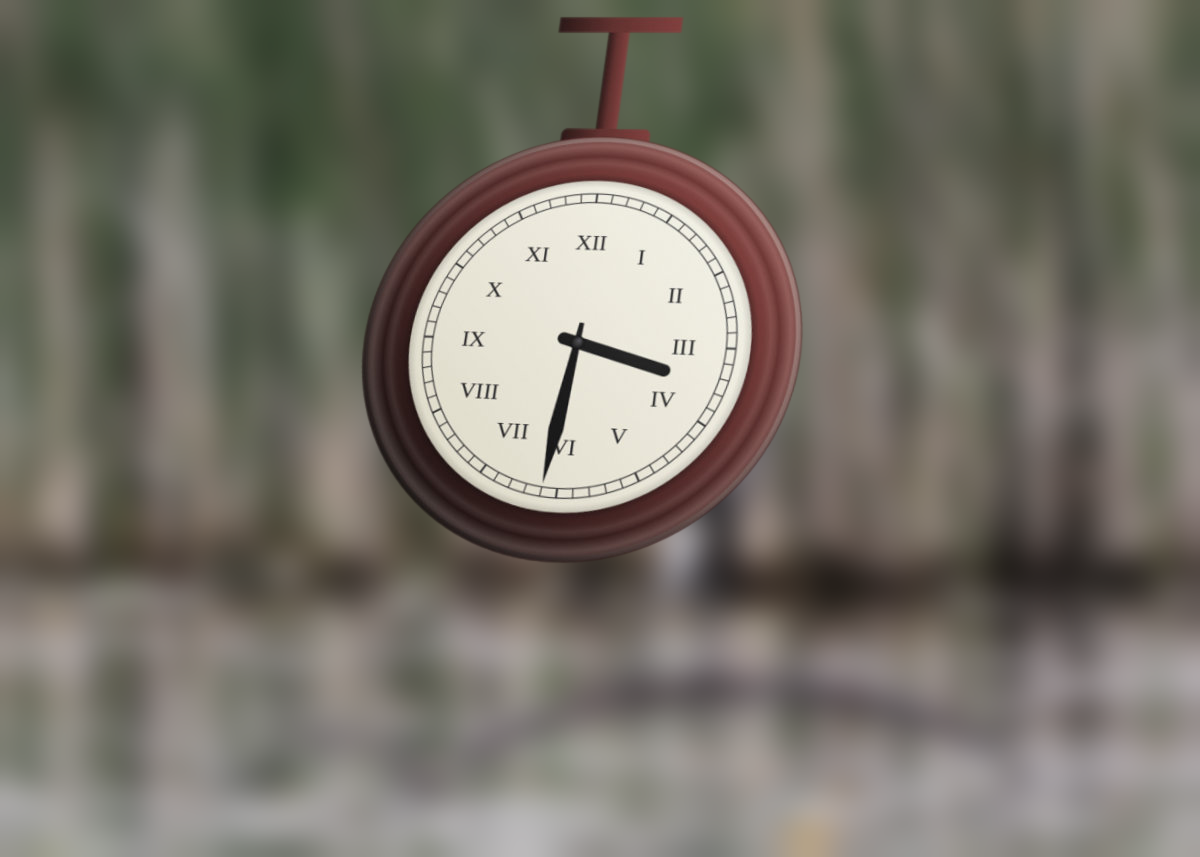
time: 3:31
